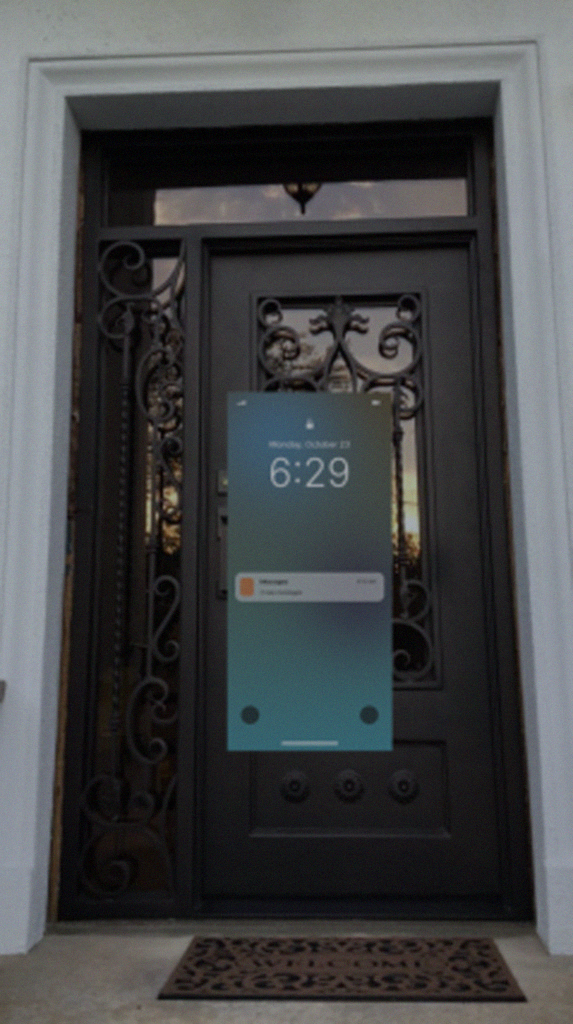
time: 6:29
